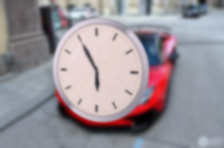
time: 5:55
